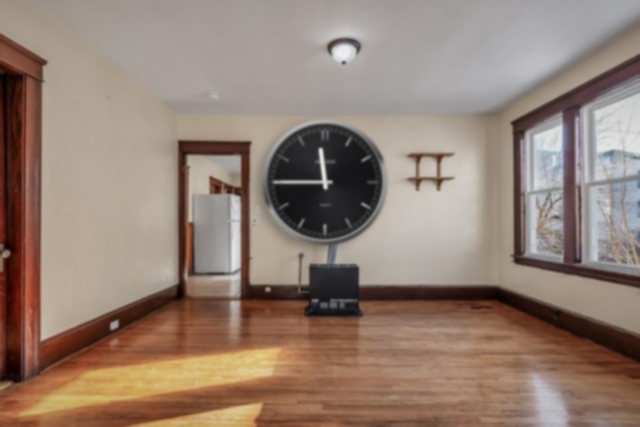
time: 11:45
